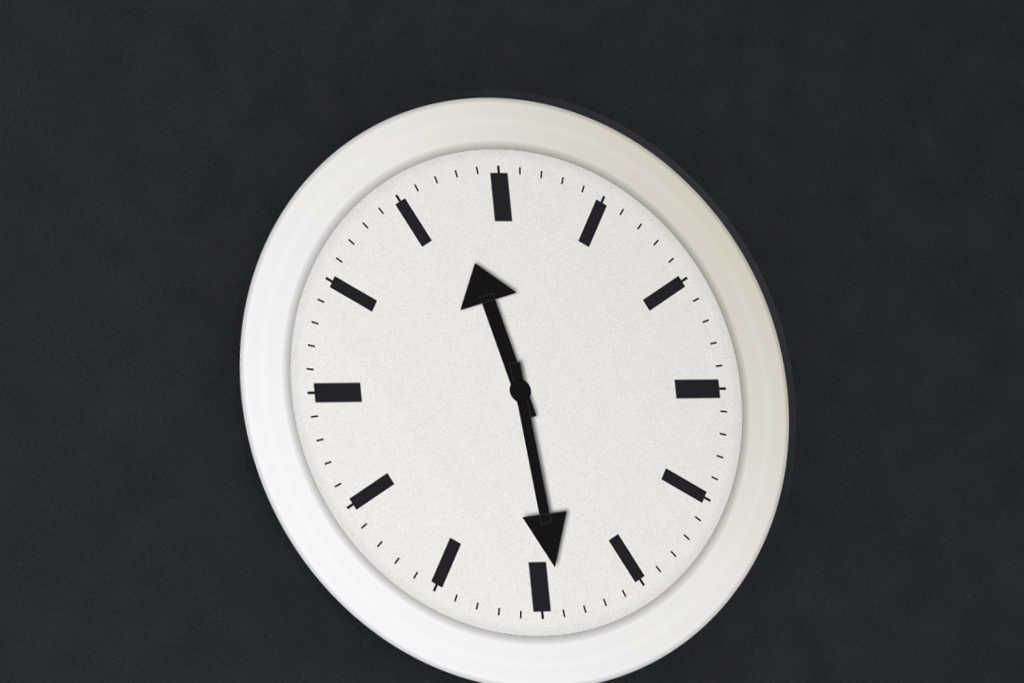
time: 11:29
